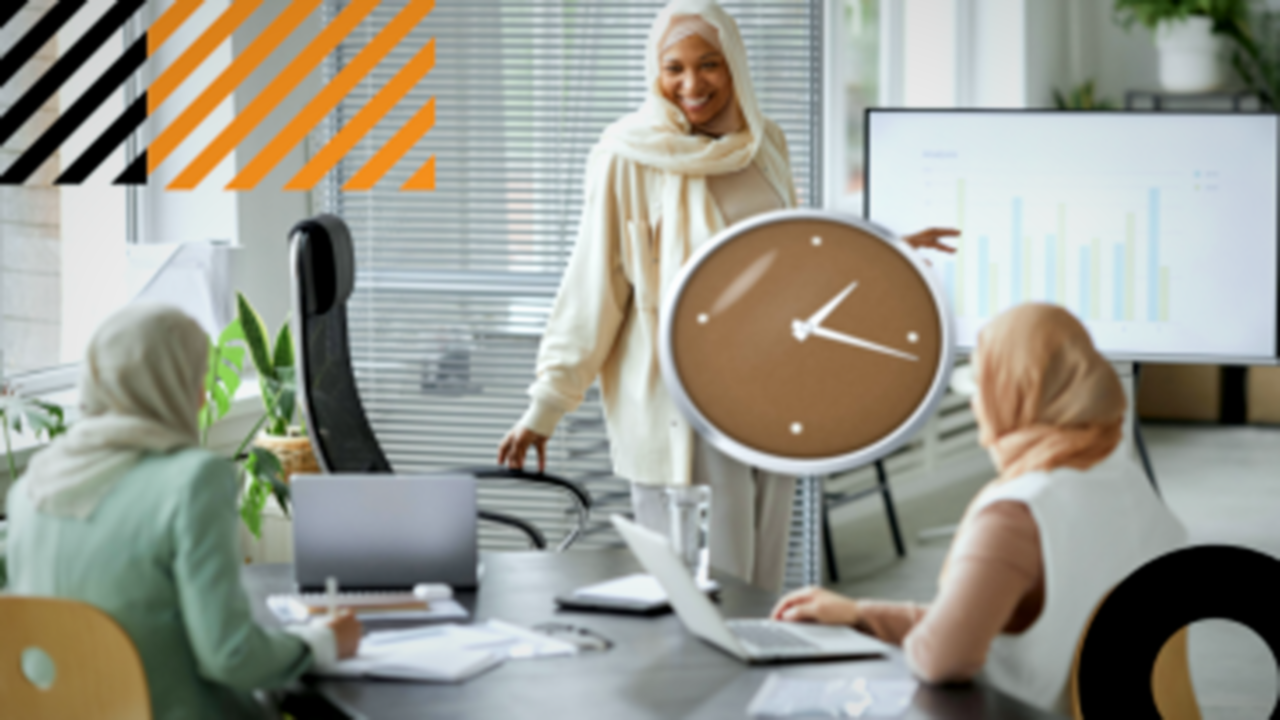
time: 1:17
